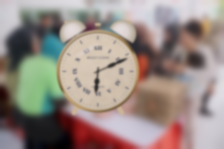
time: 6:11
